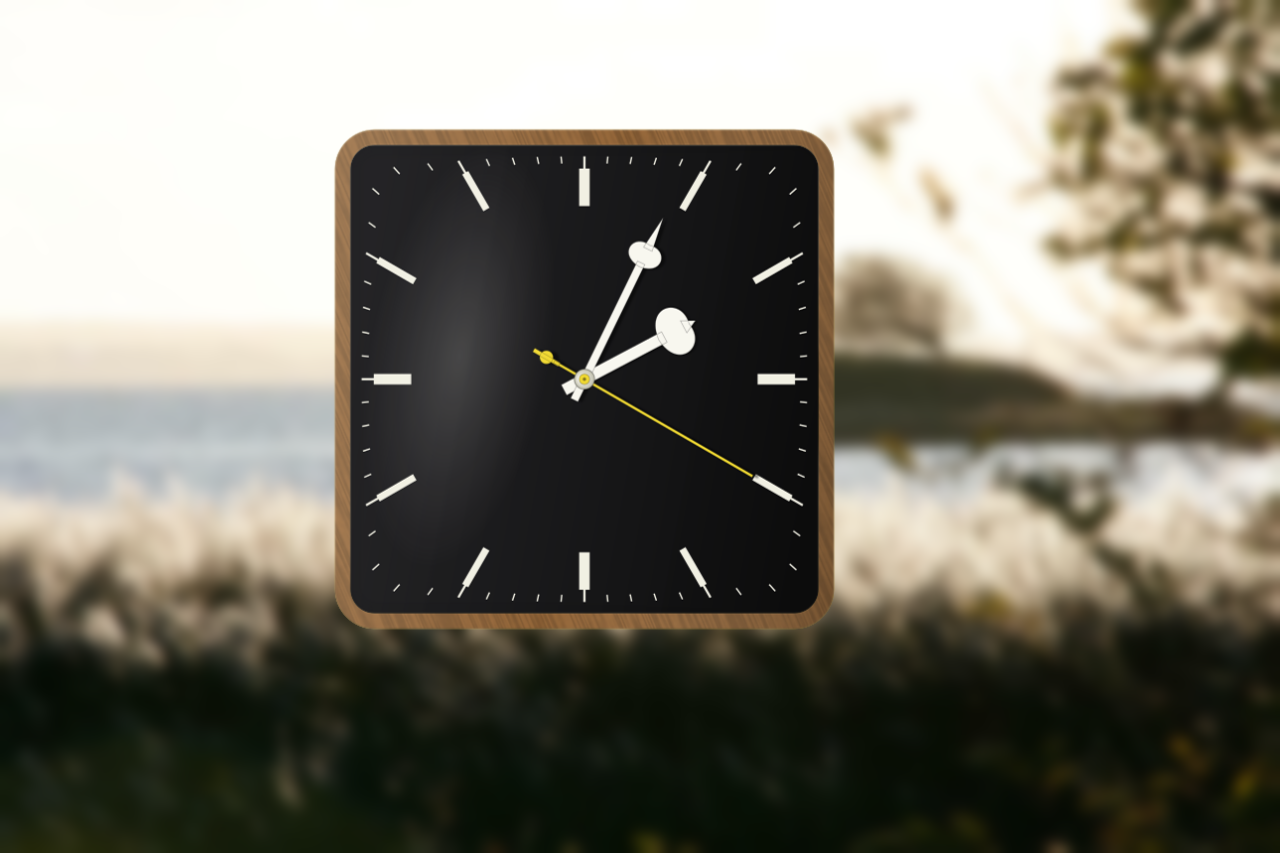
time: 2:04:20
